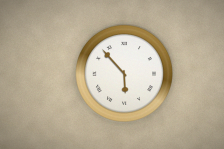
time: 5:53
